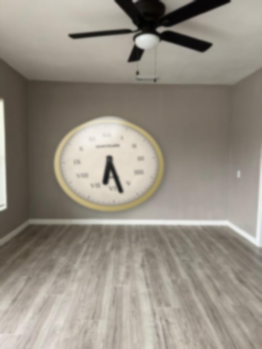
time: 6:28
